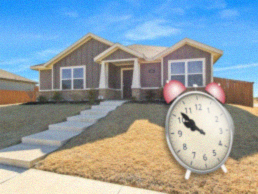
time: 9:52
